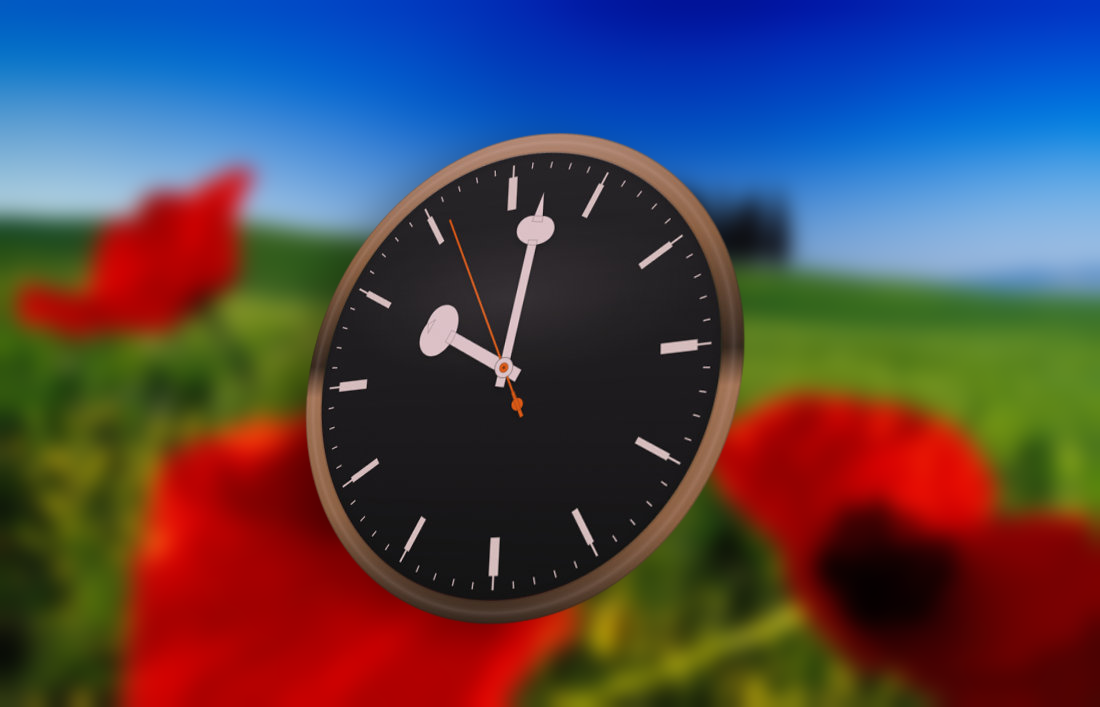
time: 10:01:56
